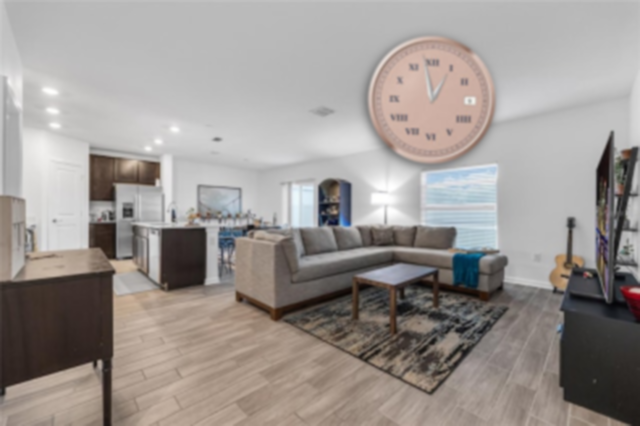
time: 12:58
